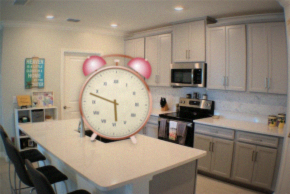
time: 5:48
